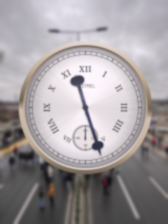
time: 11:27
